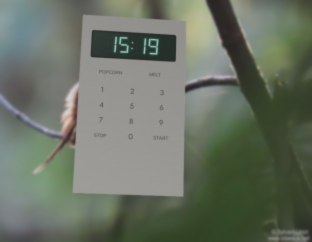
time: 15:19
